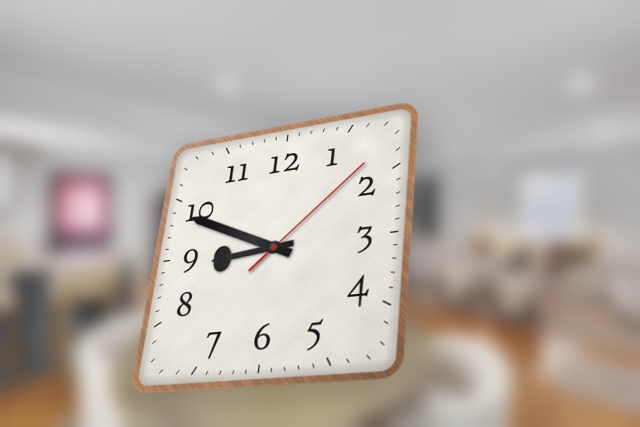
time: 8:49:08
